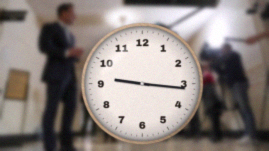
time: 9:16
